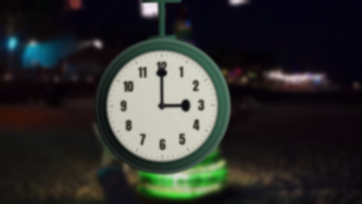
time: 3:00
